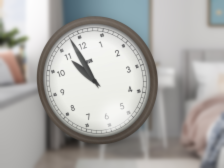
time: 10:58
